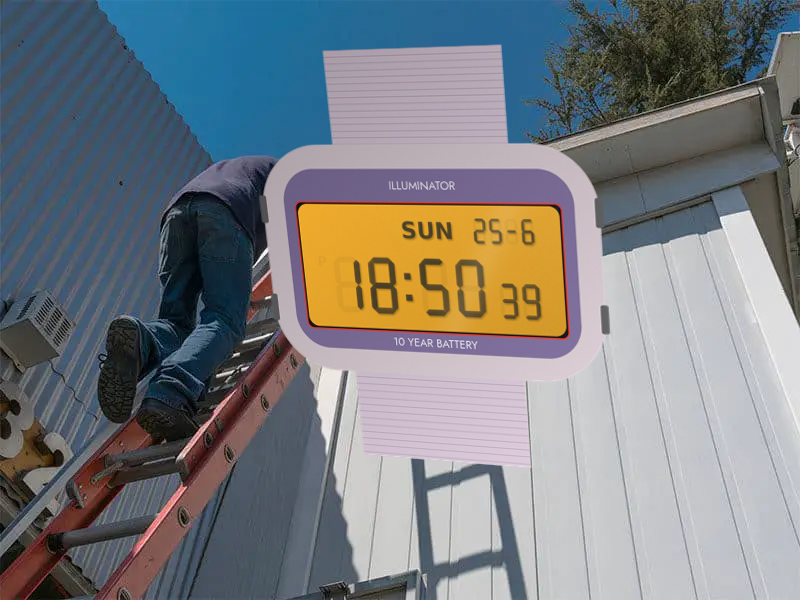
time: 18:50:39
